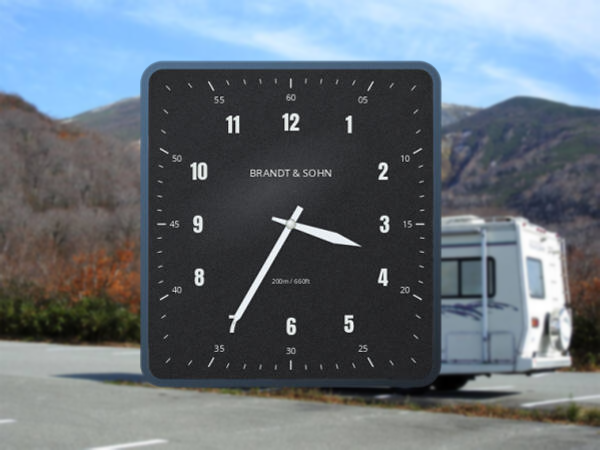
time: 3:35
